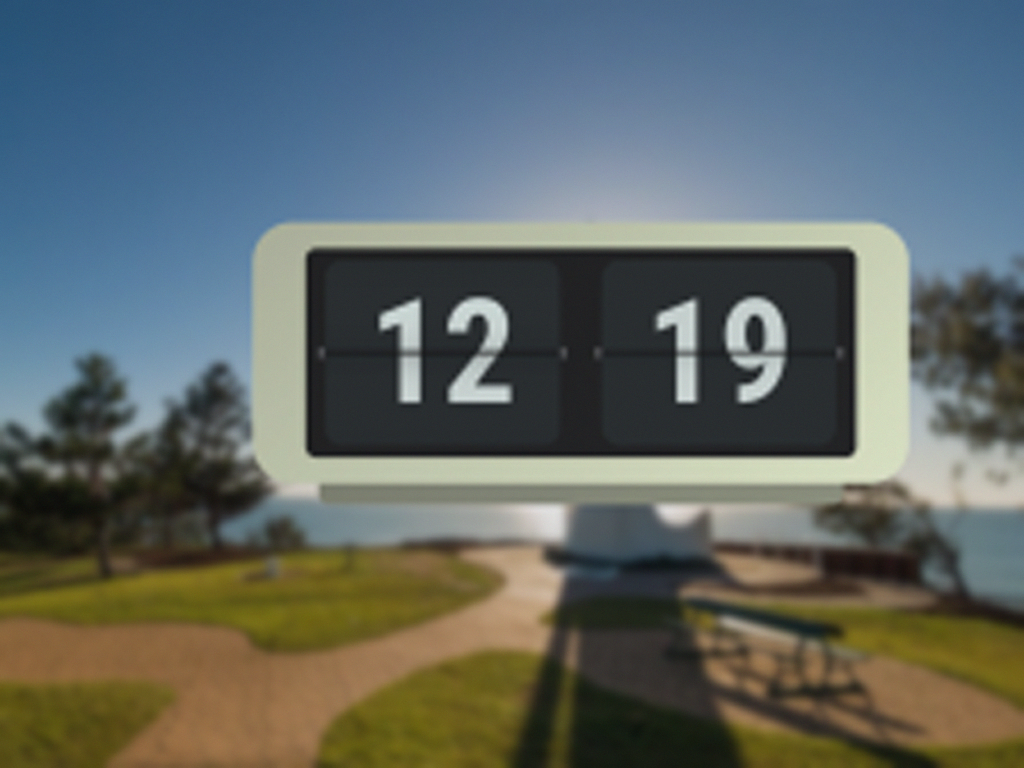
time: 12:19
